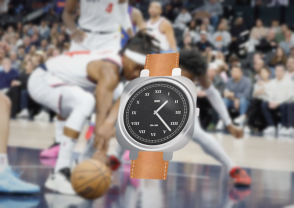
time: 1:23
